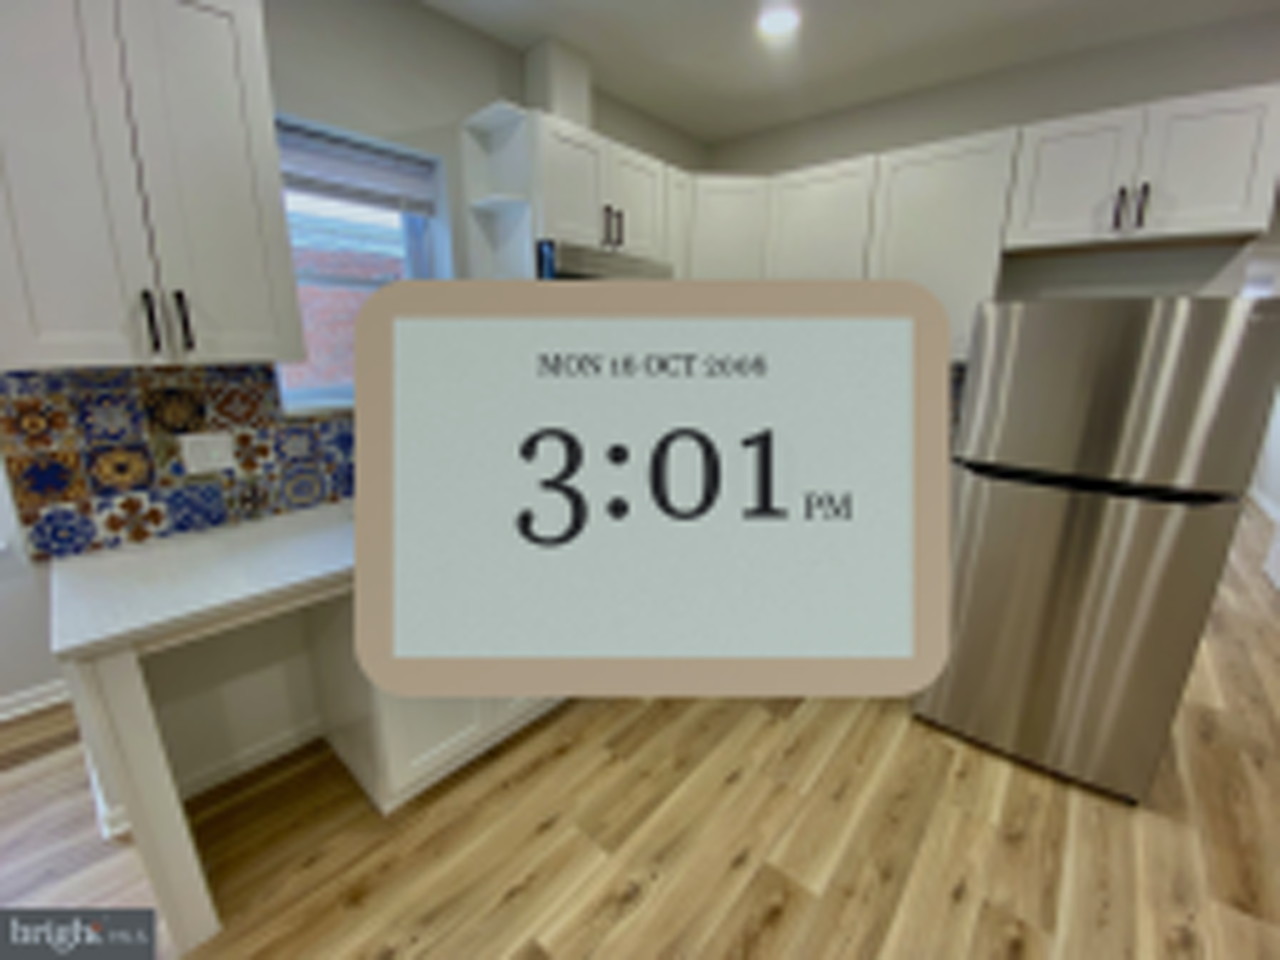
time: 3:01
